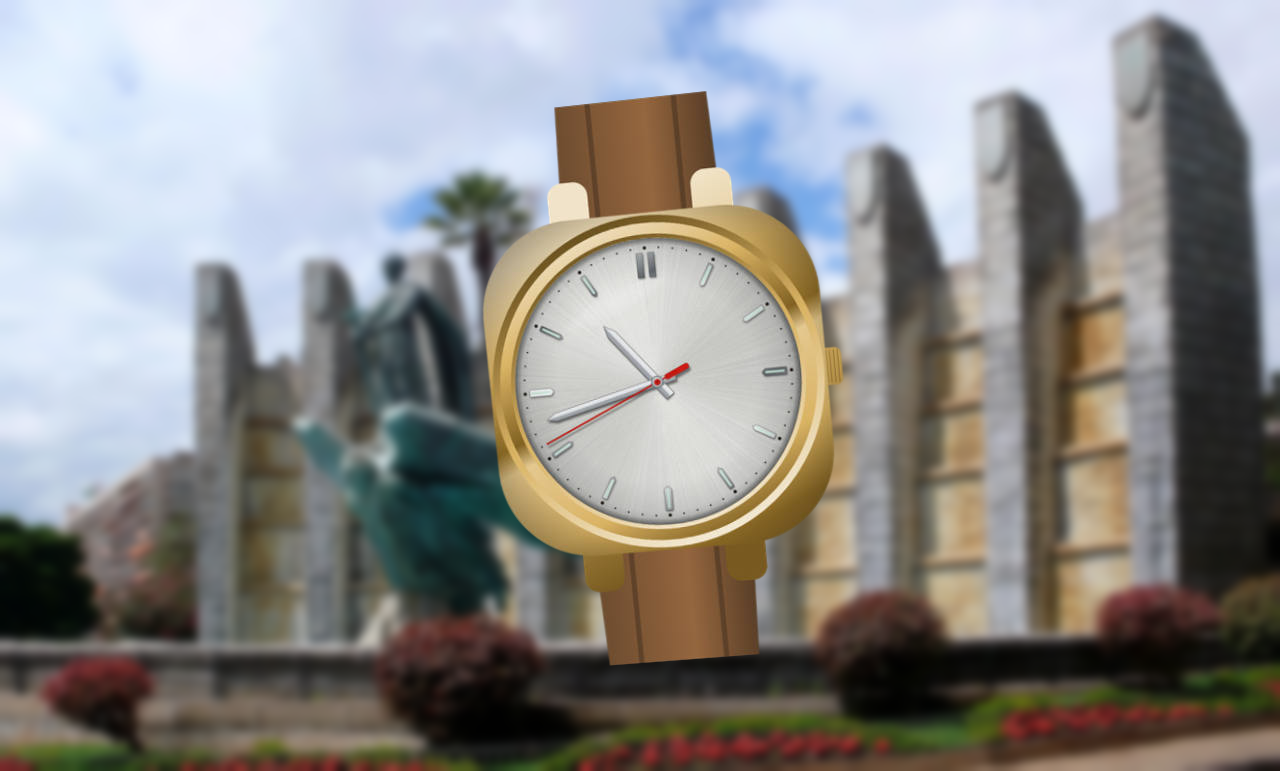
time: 10:42:41
